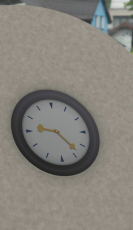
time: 9:23
